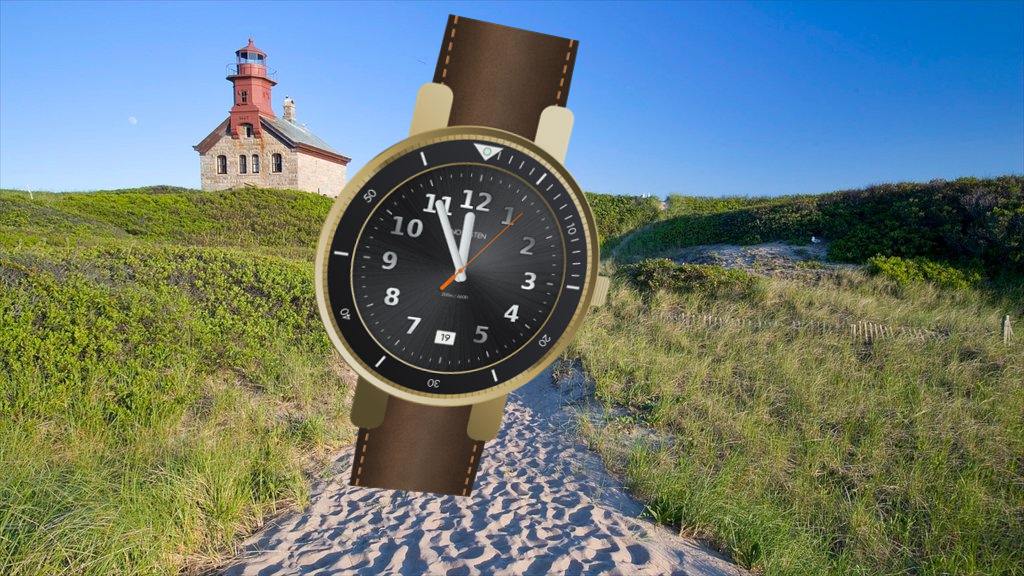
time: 11:55:06
